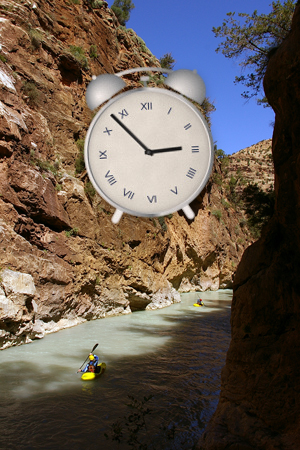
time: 2:53
